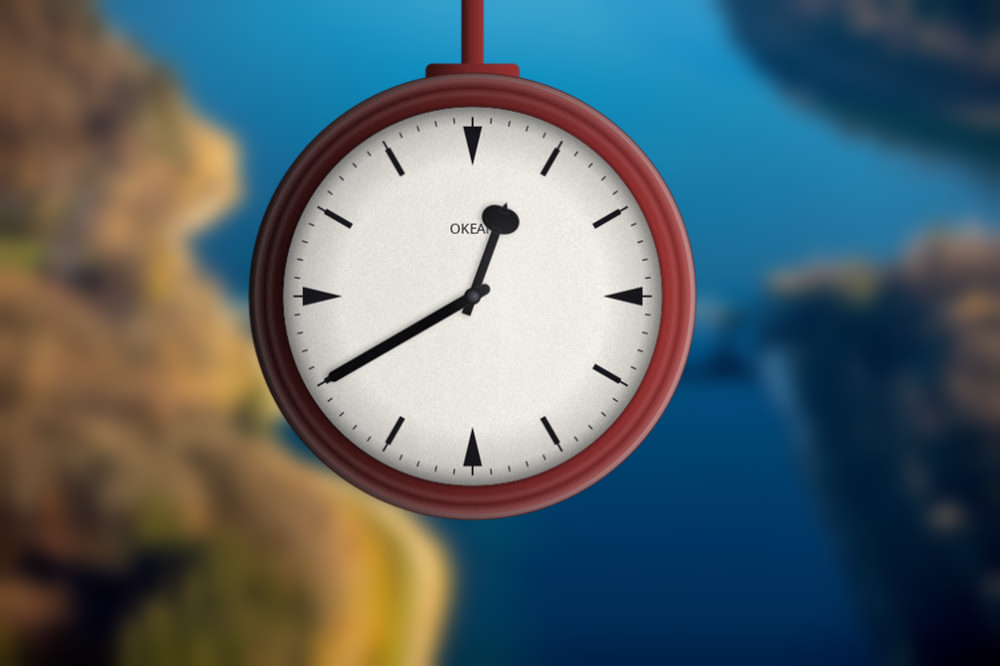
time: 12:40
